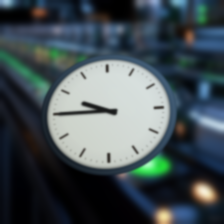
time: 9:45
